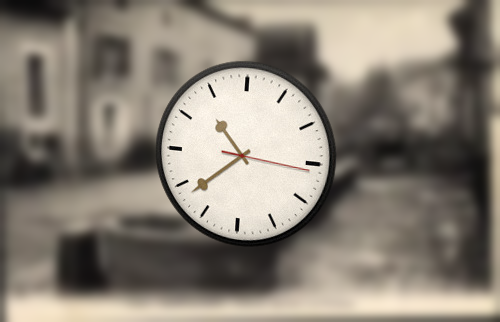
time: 10:38:16
